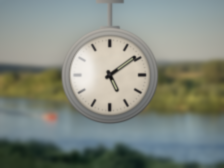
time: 5:09
